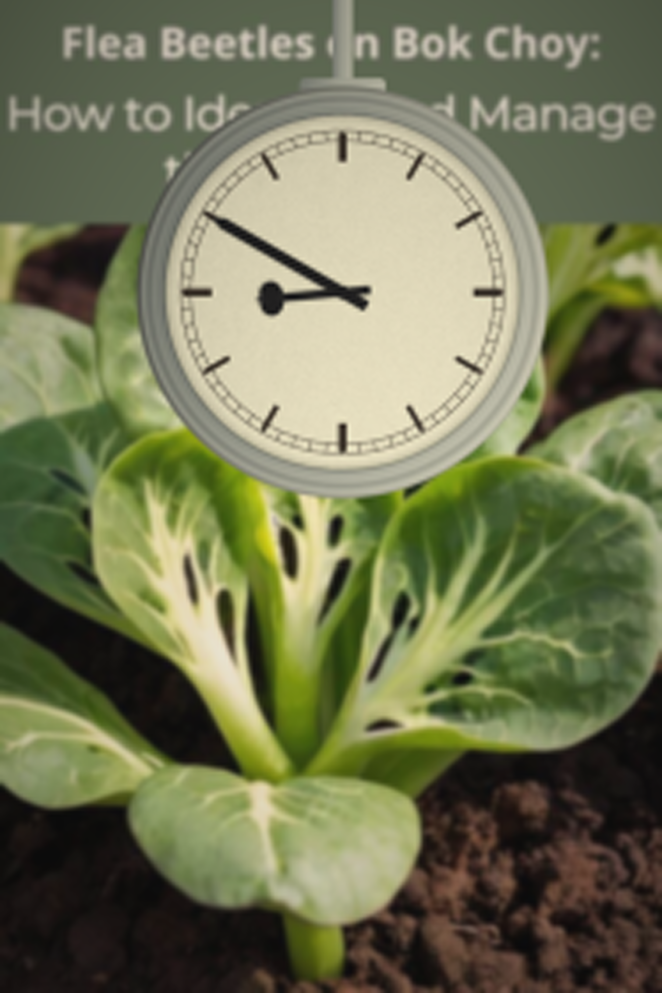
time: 8:50
